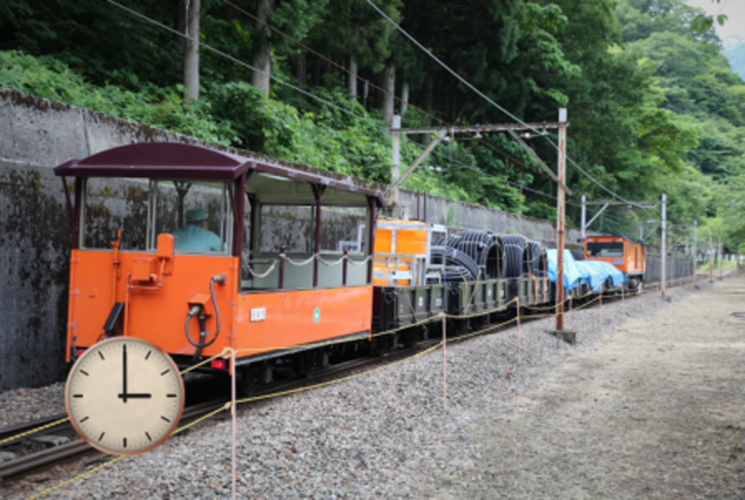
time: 3:00
